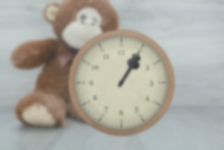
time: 1:05
